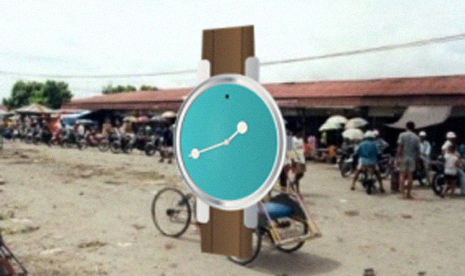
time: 1:42
